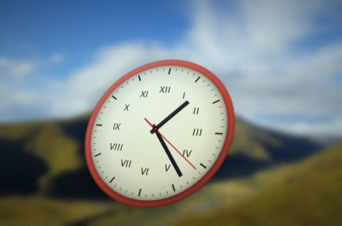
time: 1:23:21
